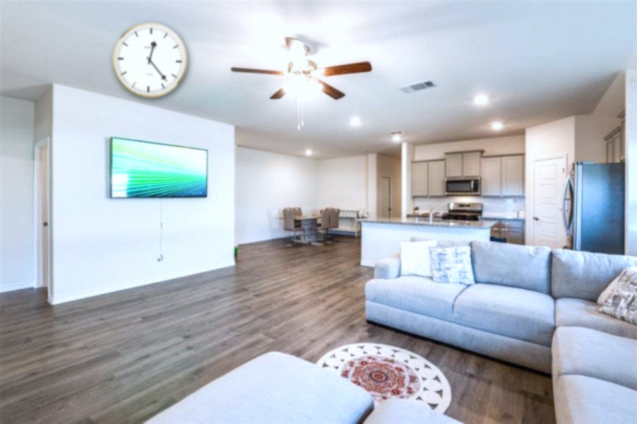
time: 12:23
